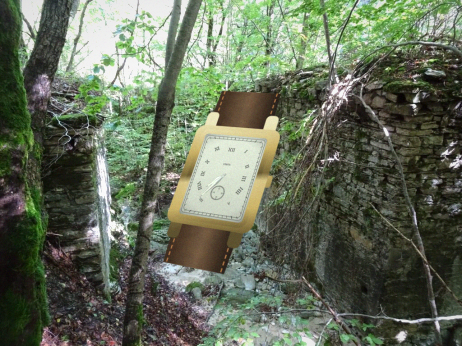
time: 7:36
